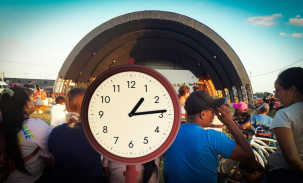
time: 1:14
